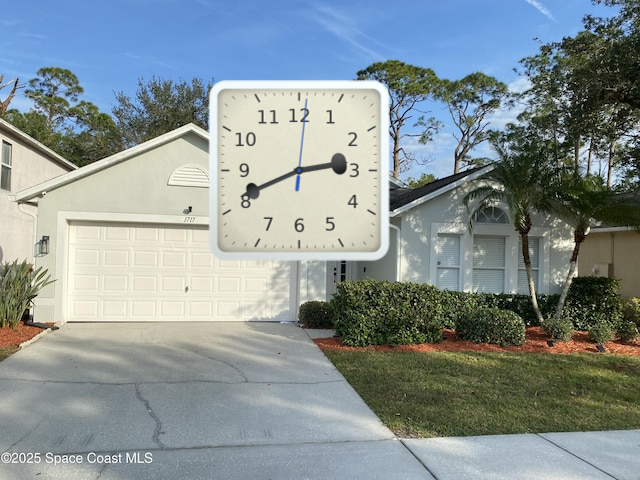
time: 2:41:01
